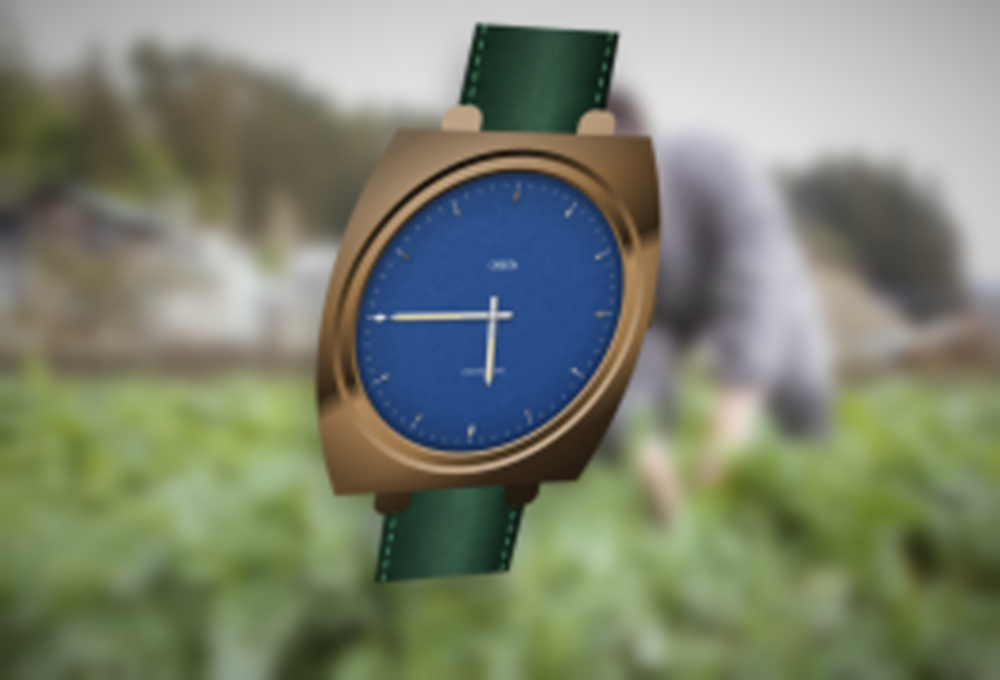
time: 5:45
